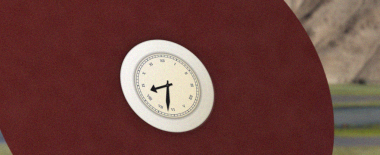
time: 8:32
